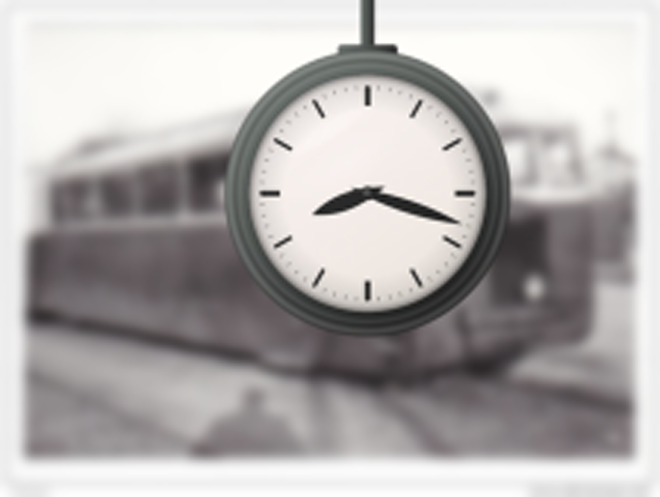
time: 8:18
